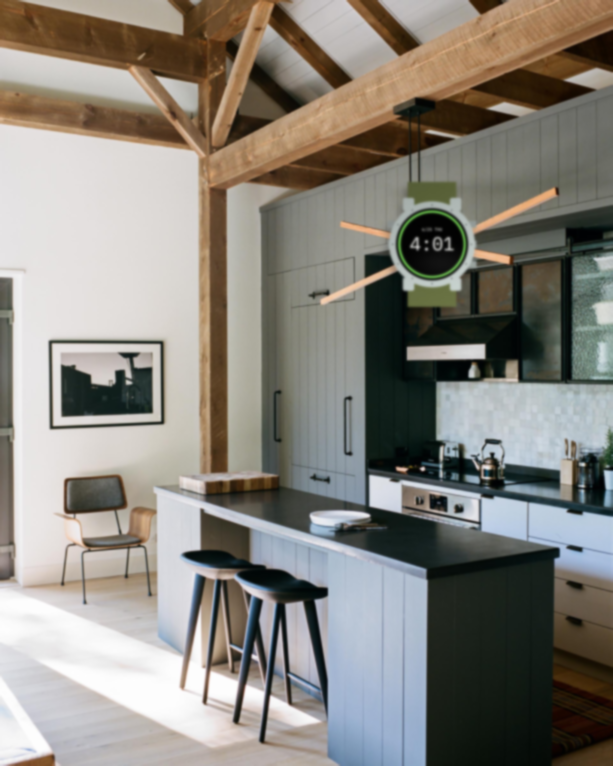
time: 4:01
